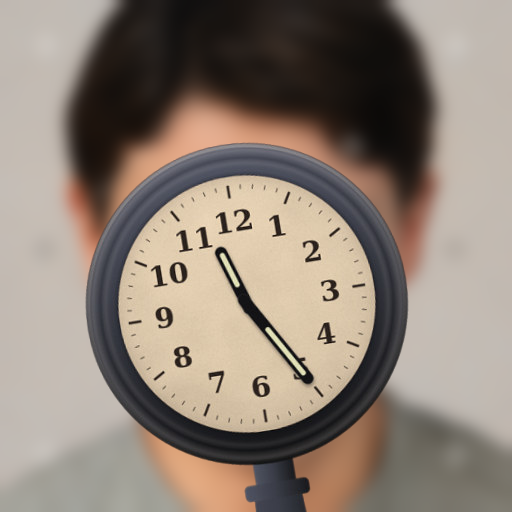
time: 11:25
